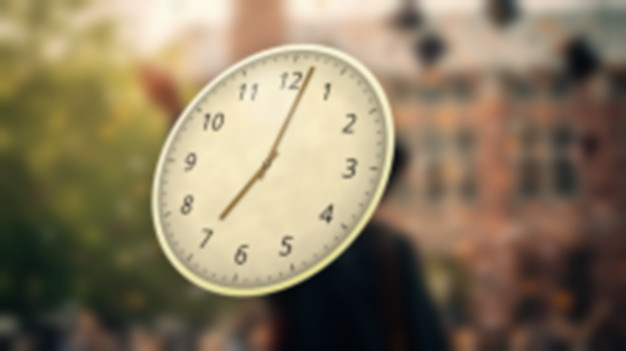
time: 7:02
